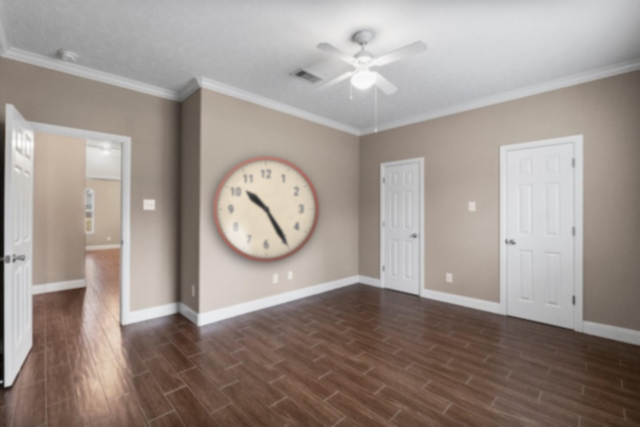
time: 10:25
